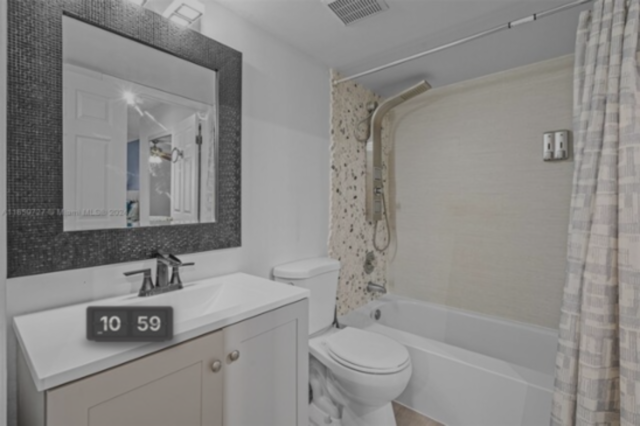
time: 10:59
